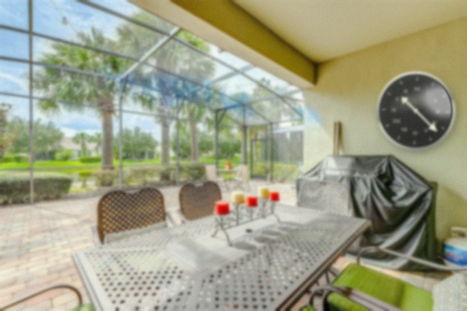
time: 10:22
